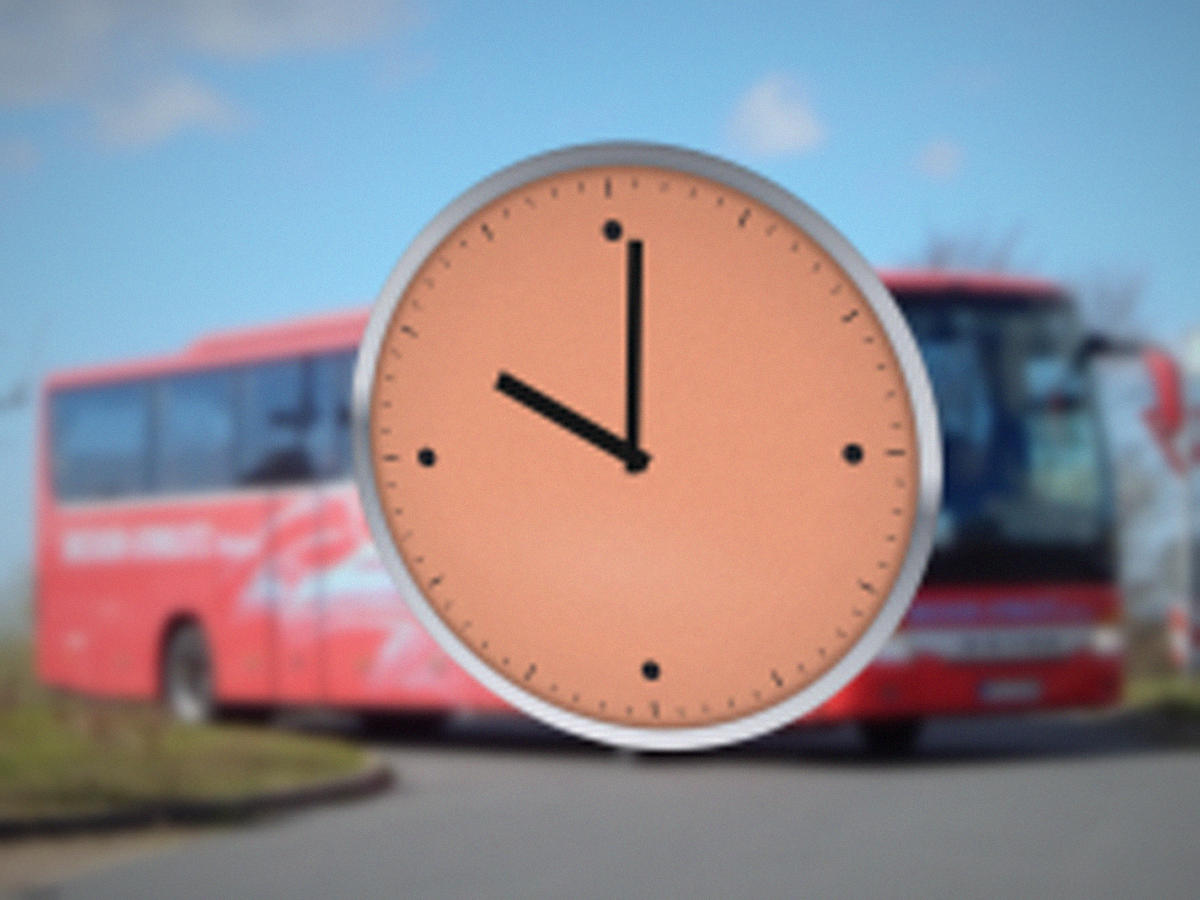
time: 10:01
